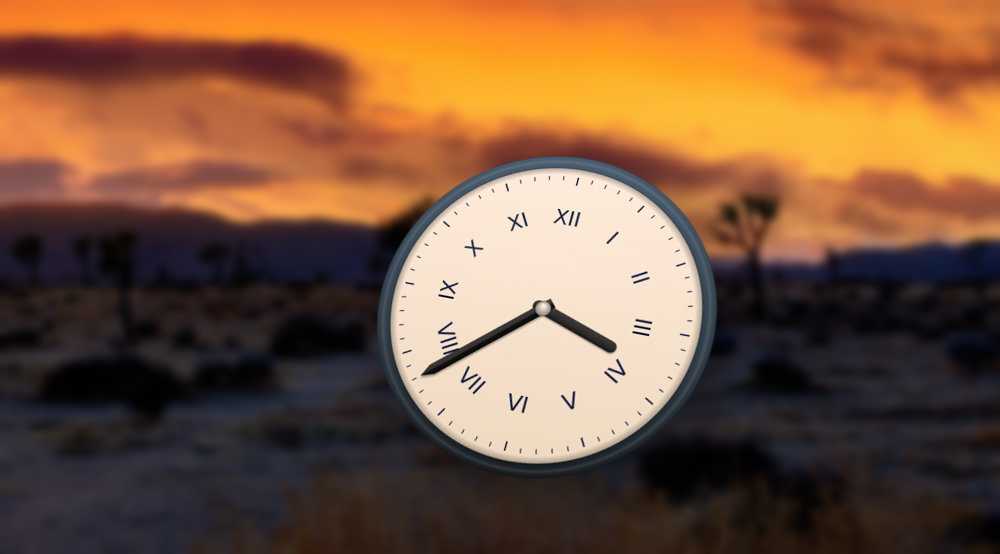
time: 3:38
